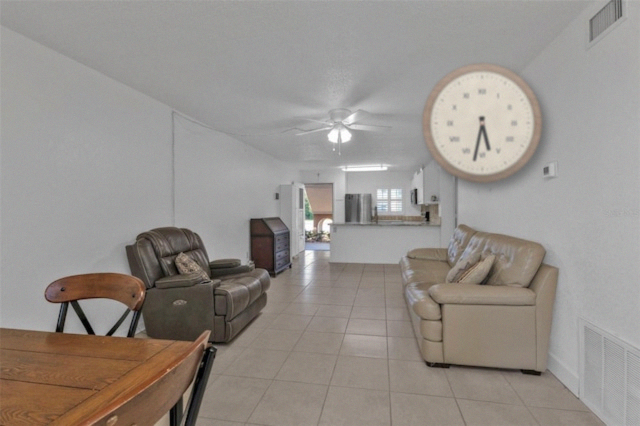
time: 5:32
